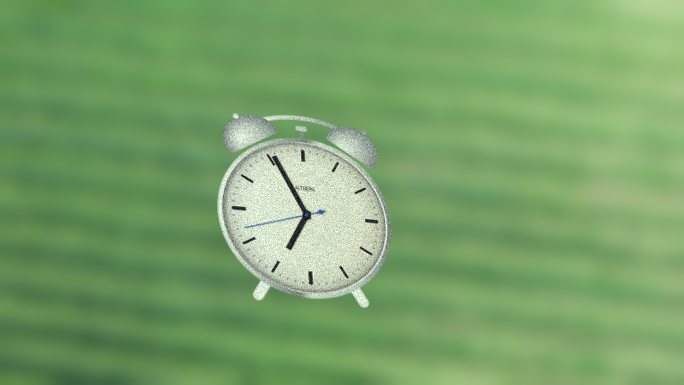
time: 6:55:42
